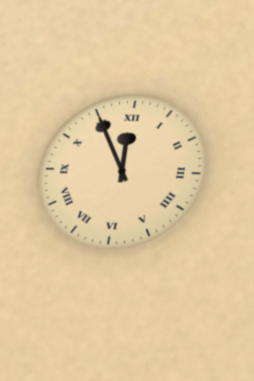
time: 11:55
